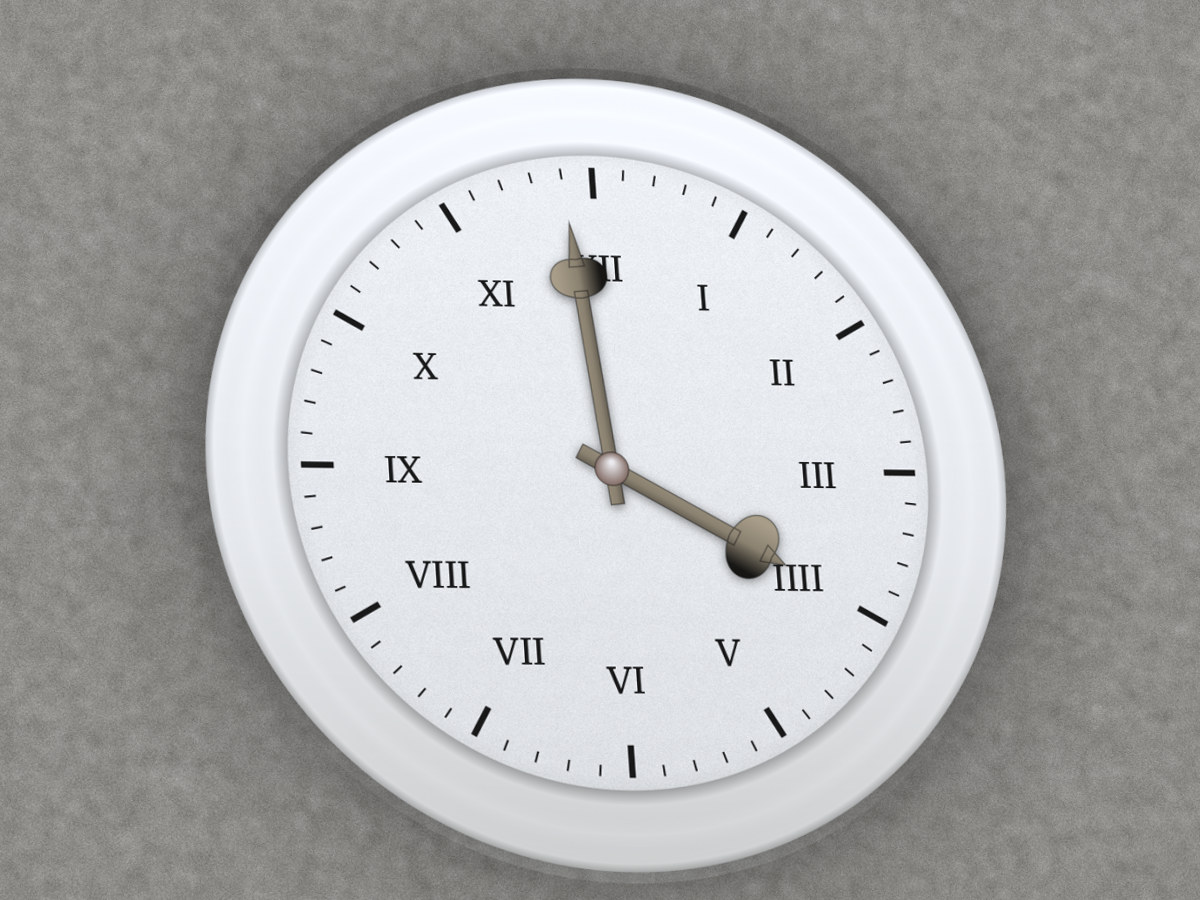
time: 3:59
